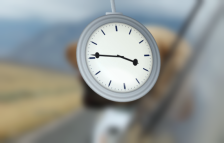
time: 3:46
